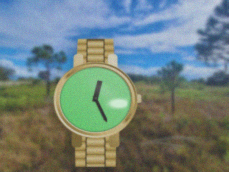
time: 12:26
